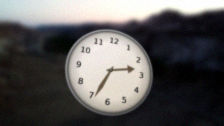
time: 2:34
